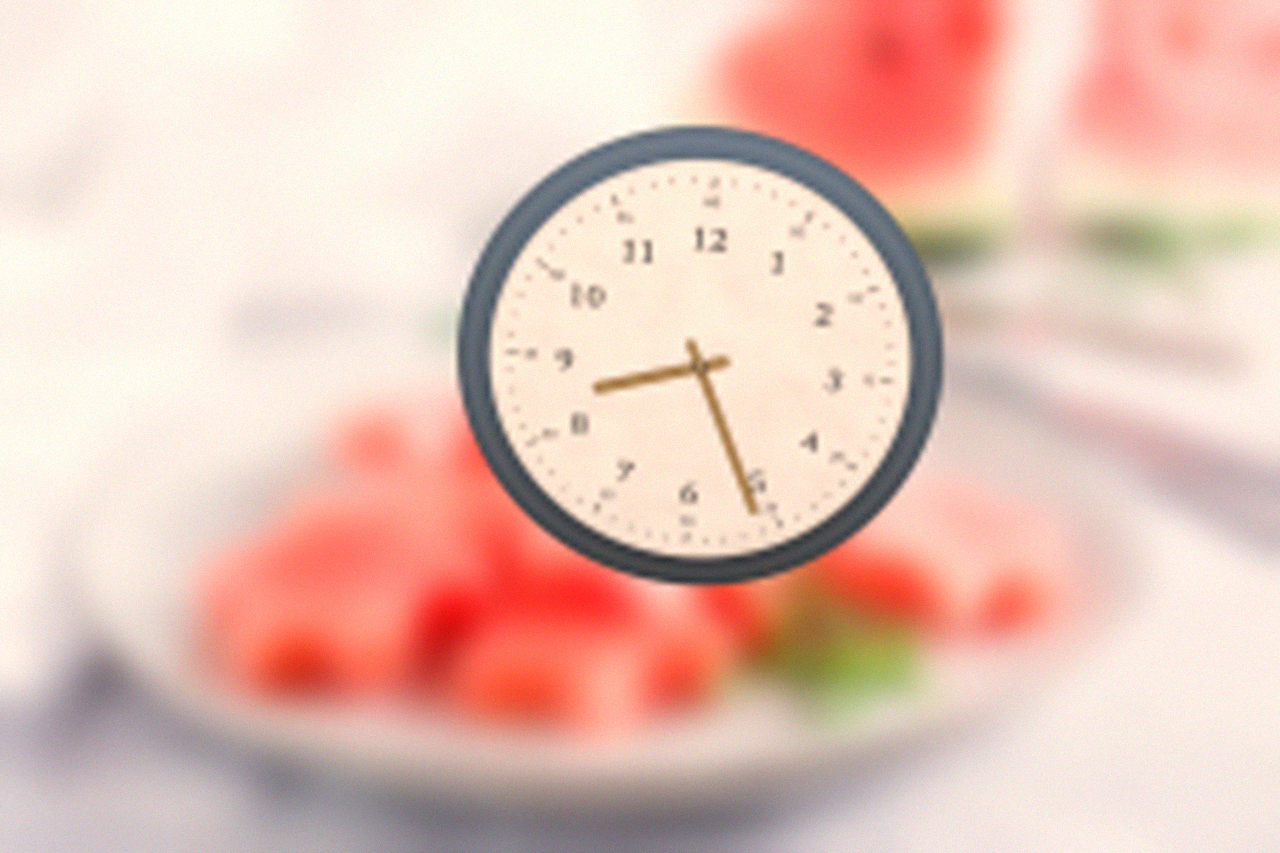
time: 8:26
